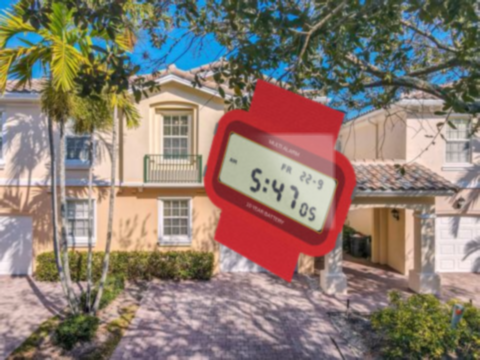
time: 5:47:05
